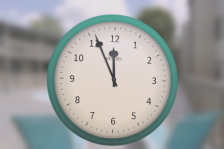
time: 11:56
